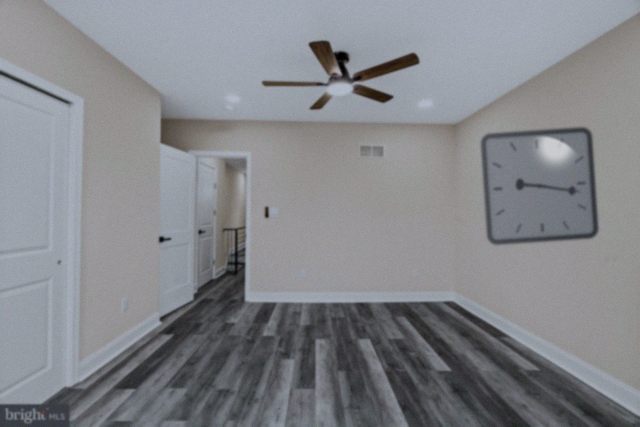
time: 9:17
